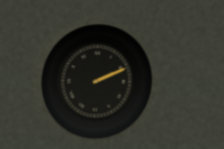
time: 2:11
